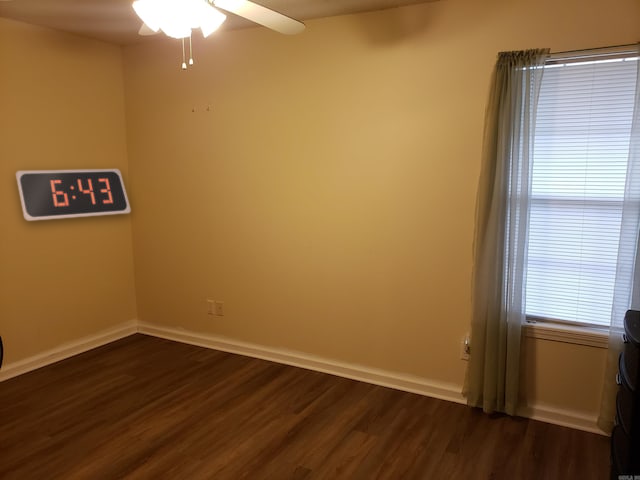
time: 6:43
